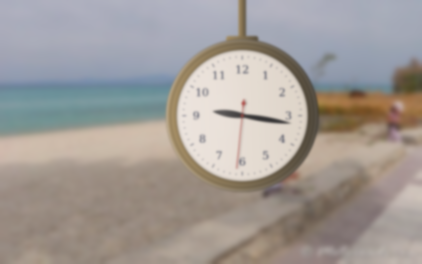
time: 9:16:31
